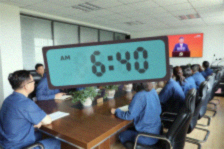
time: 6:40
